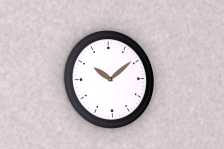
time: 10:09
